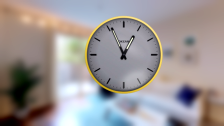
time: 12:56
